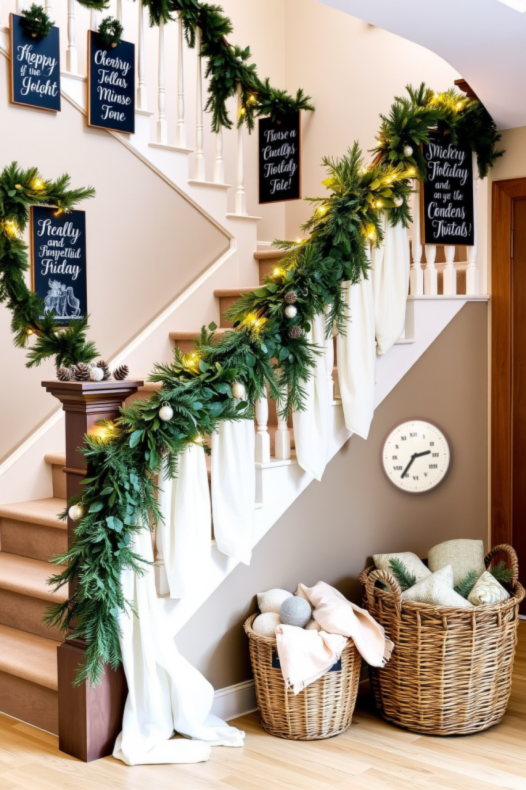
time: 2:36
